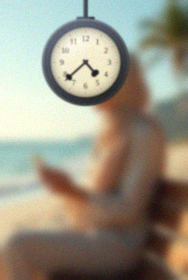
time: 4:38
